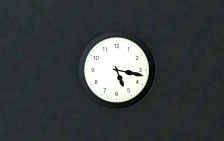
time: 5:17
